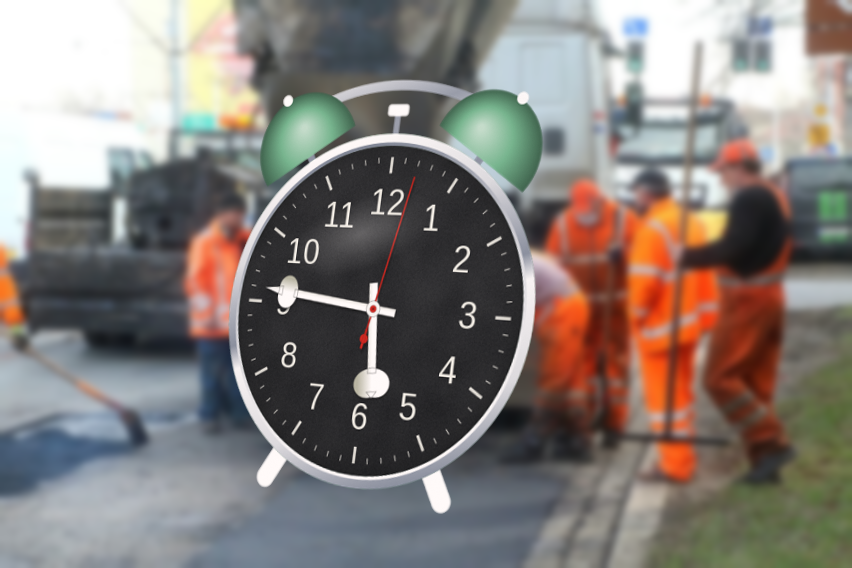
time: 5:46:02
